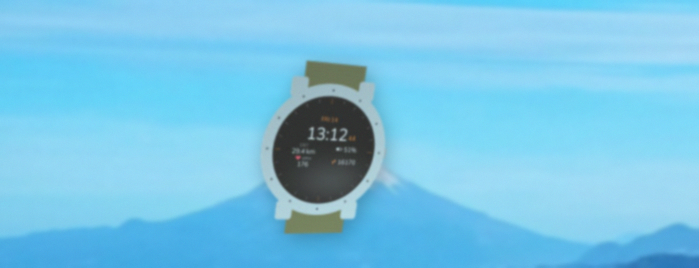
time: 13:12
